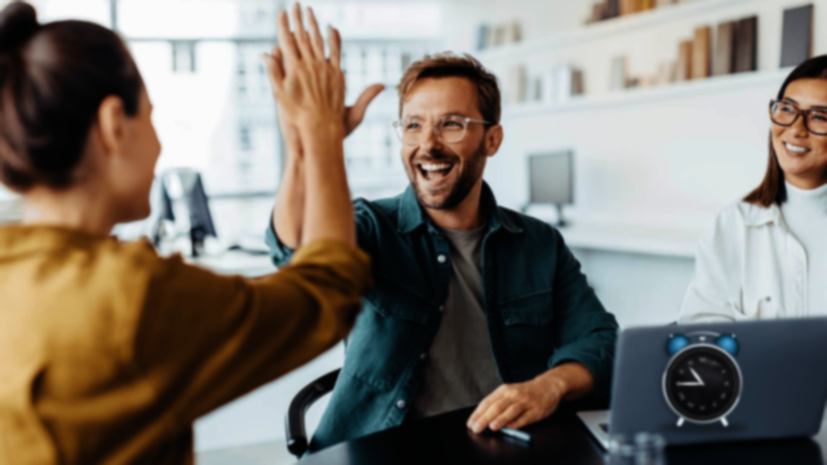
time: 10:45
